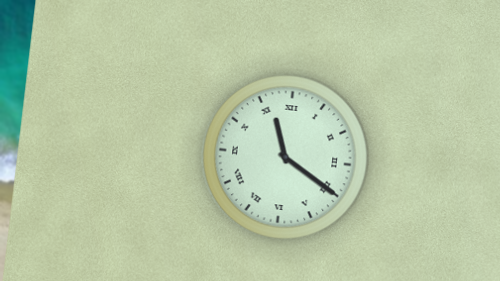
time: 11:20
